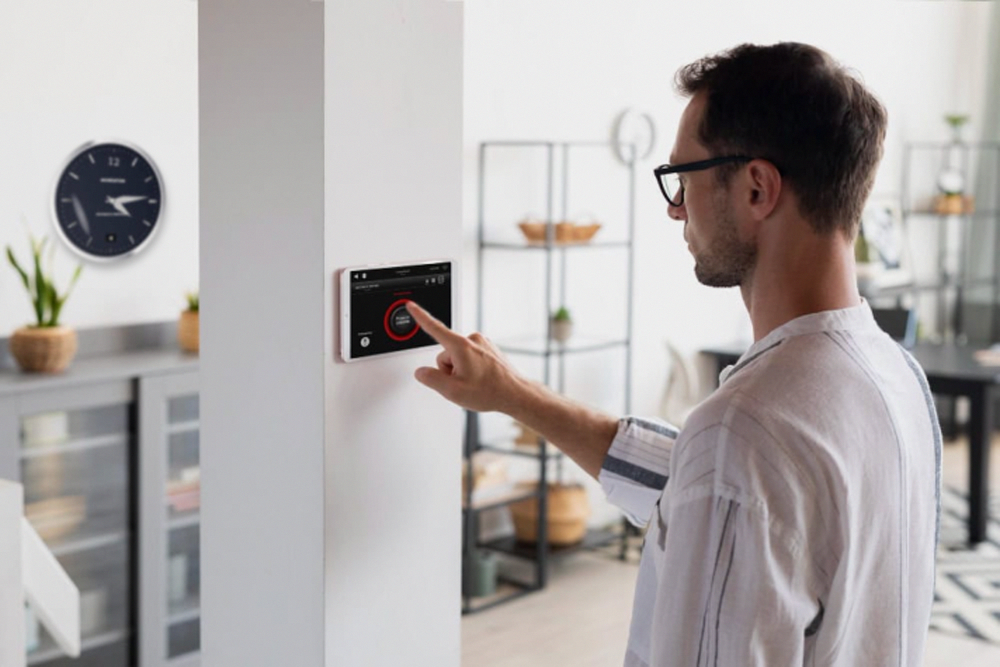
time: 4:14
